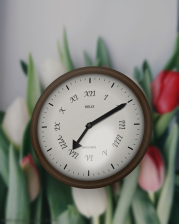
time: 7:10
